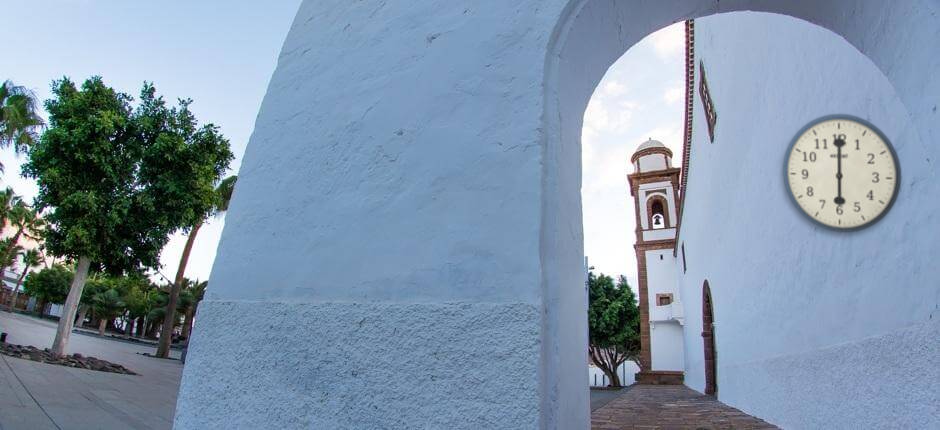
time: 6:00
